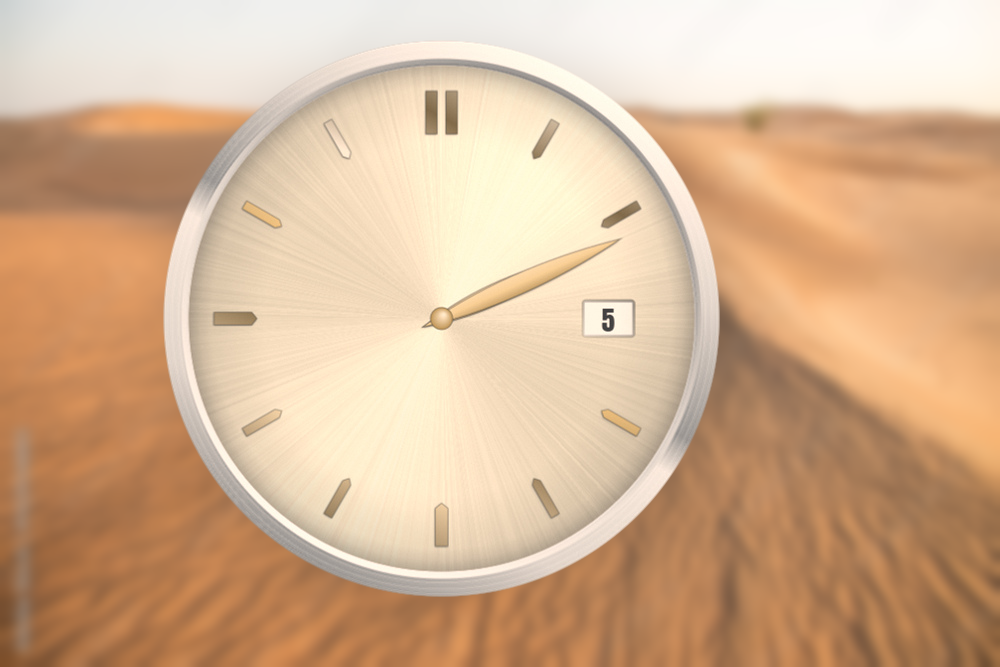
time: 2:11
